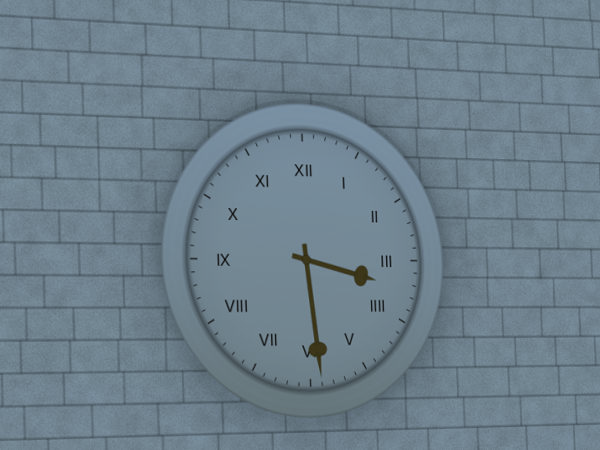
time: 3:29
